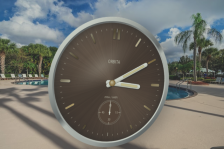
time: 3:10
